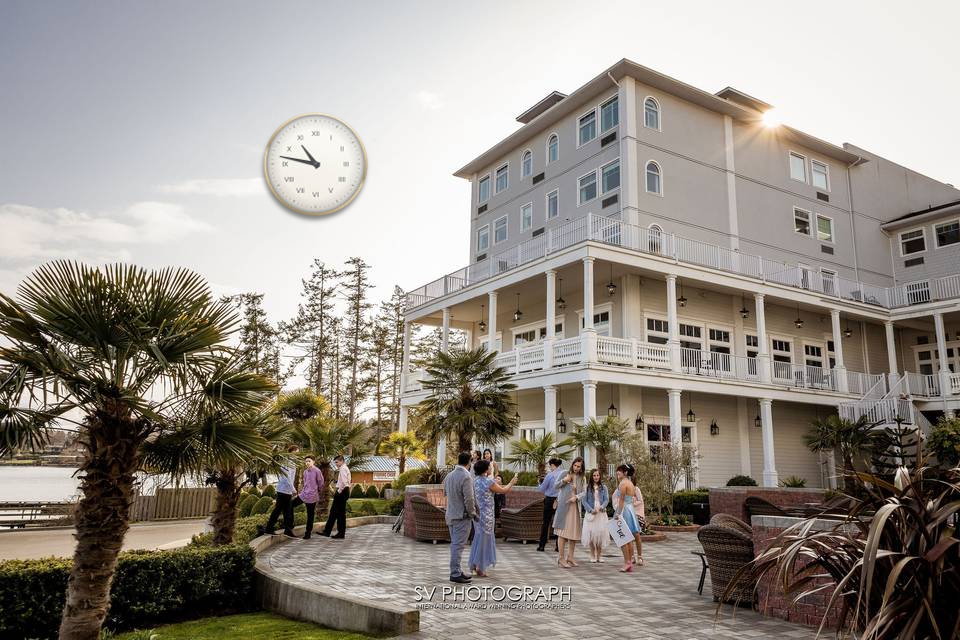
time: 10:47
